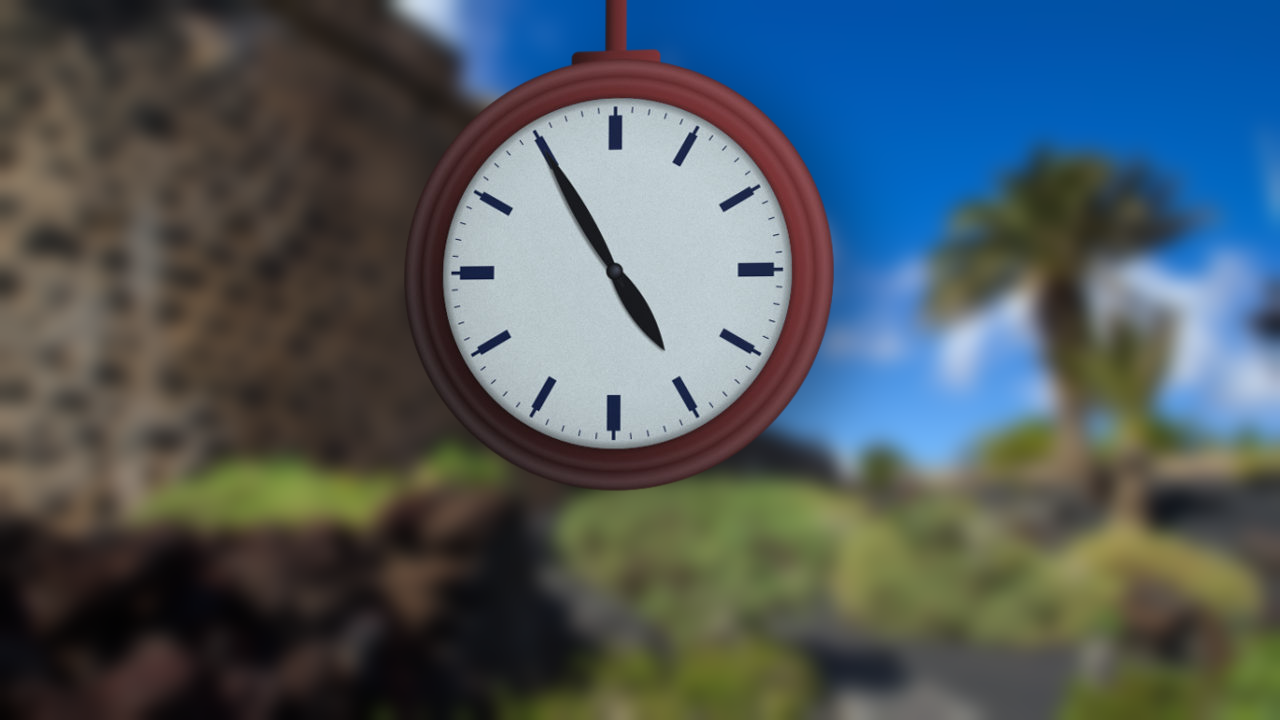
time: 4:55
